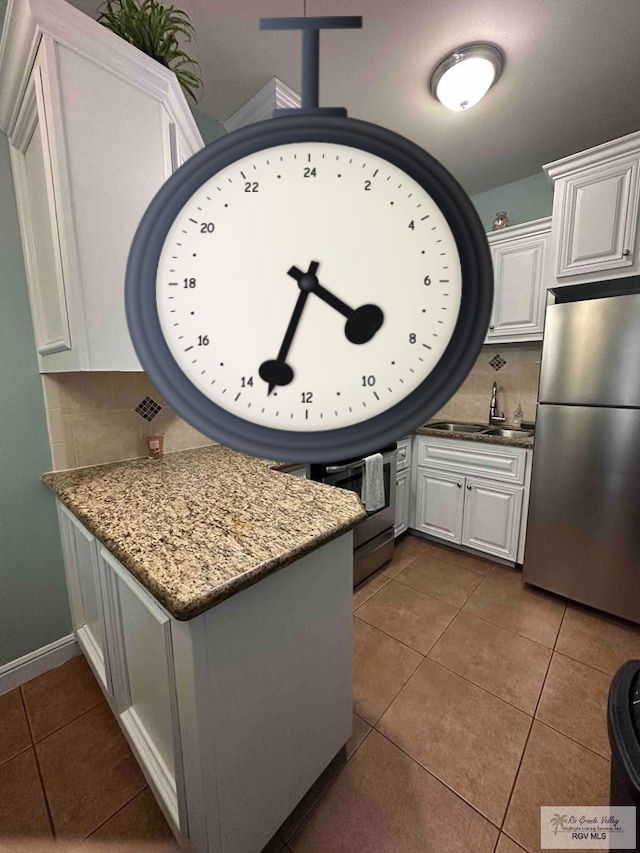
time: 8:33
